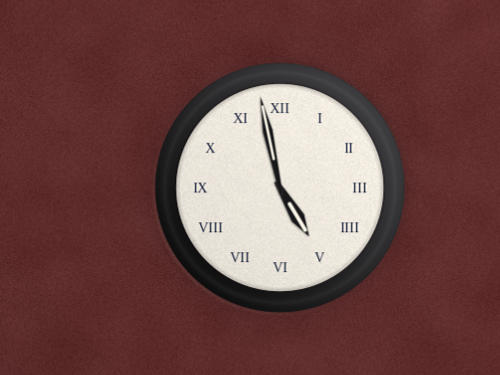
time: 4:58
